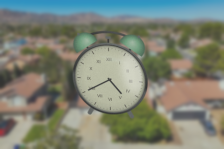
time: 4:40
